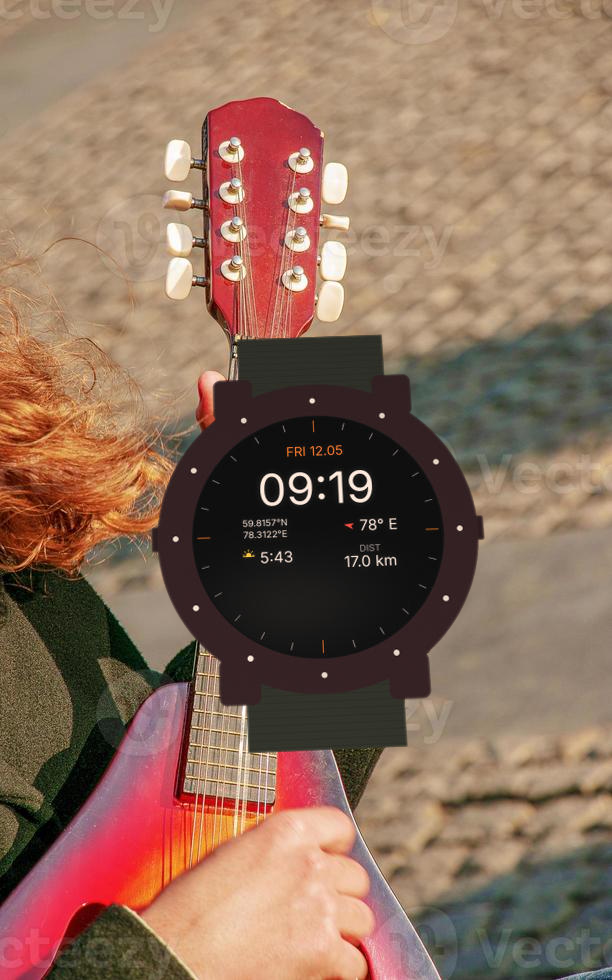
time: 9:19
